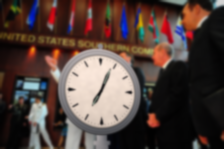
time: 7:04
